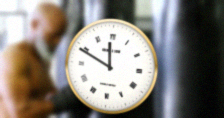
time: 11:49
